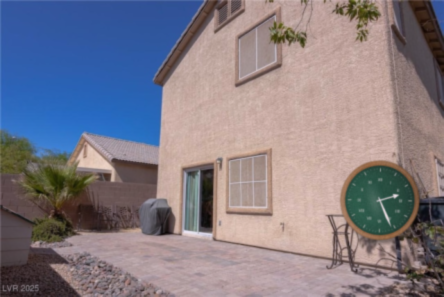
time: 2:26
